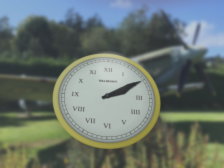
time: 2:10
